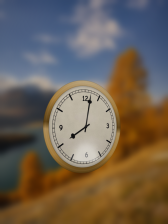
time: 8:02
